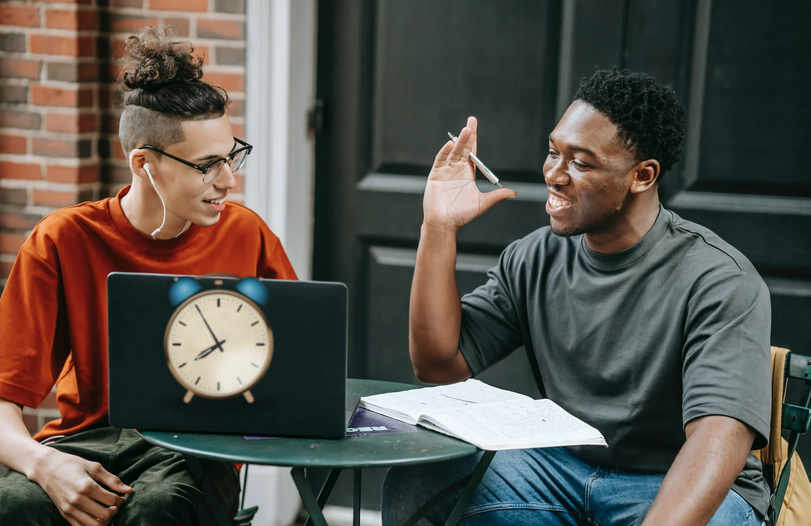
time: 7:55
